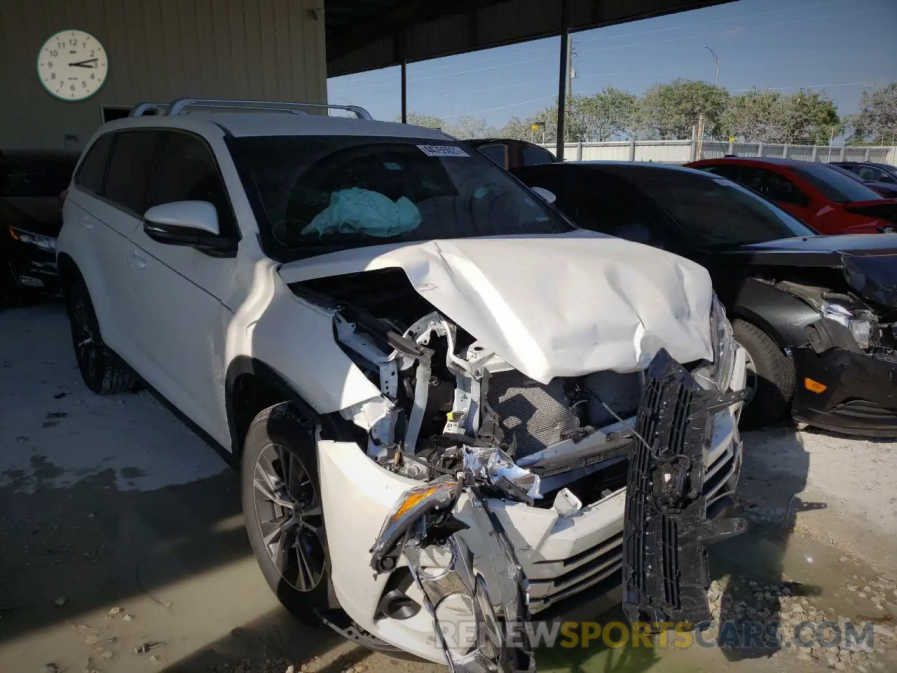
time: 3:13
